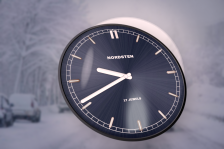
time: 9:41
